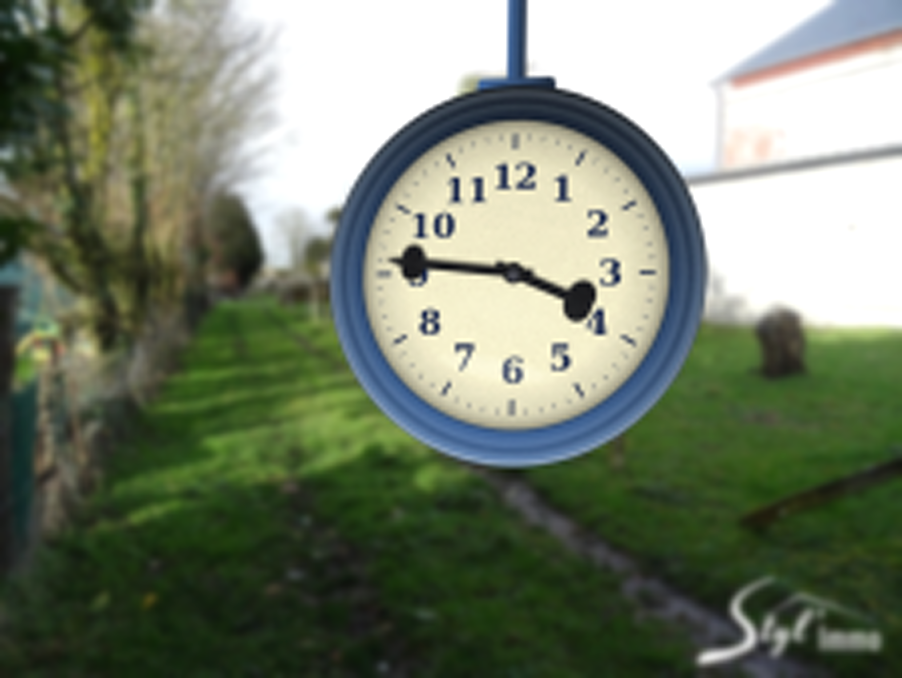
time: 3:46
